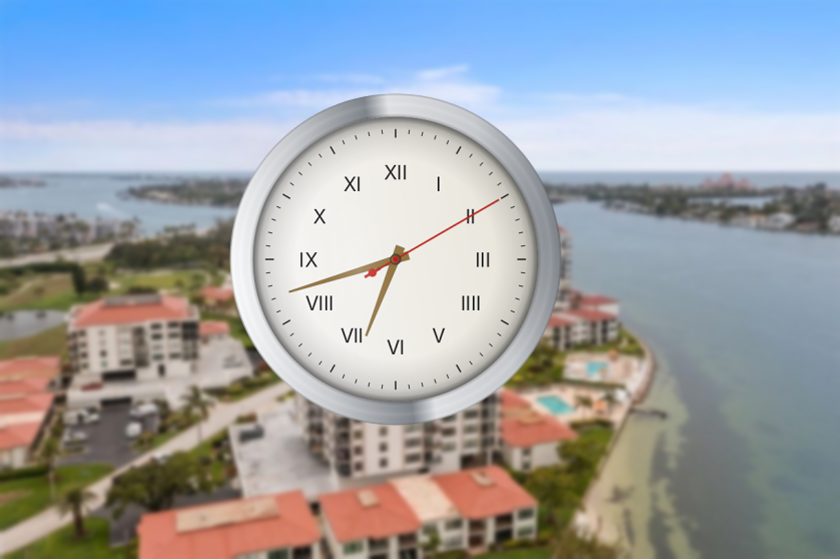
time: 6:42:10
